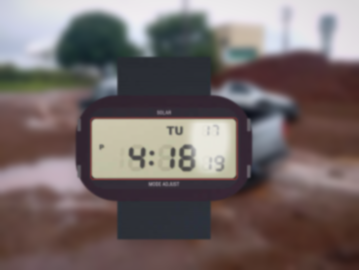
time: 4:18:19
